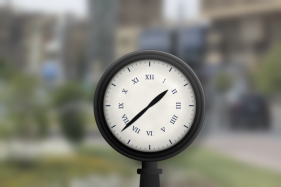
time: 1:38
